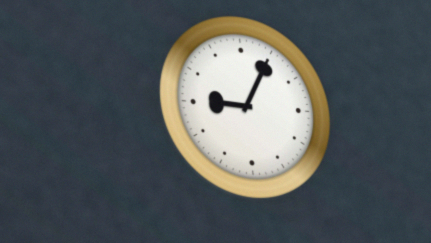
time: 9:05
